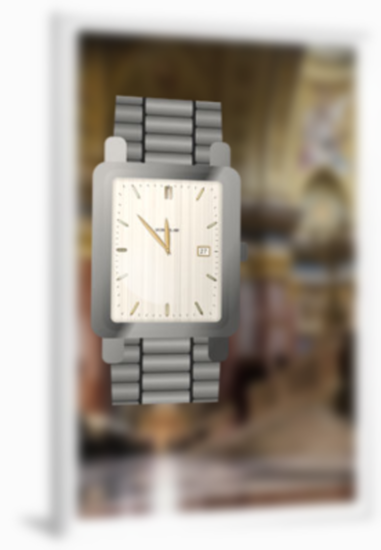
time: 11:53
